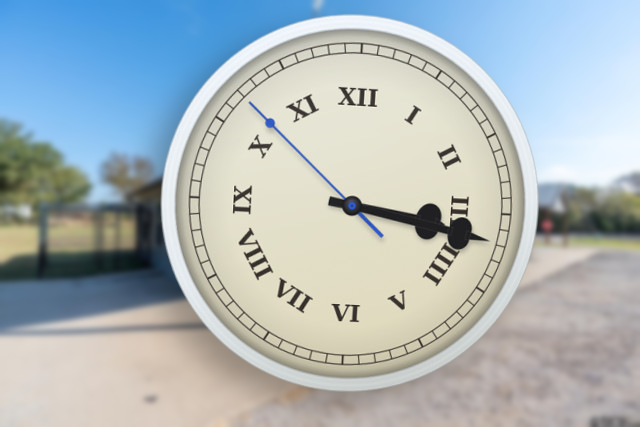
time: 3:16:52
